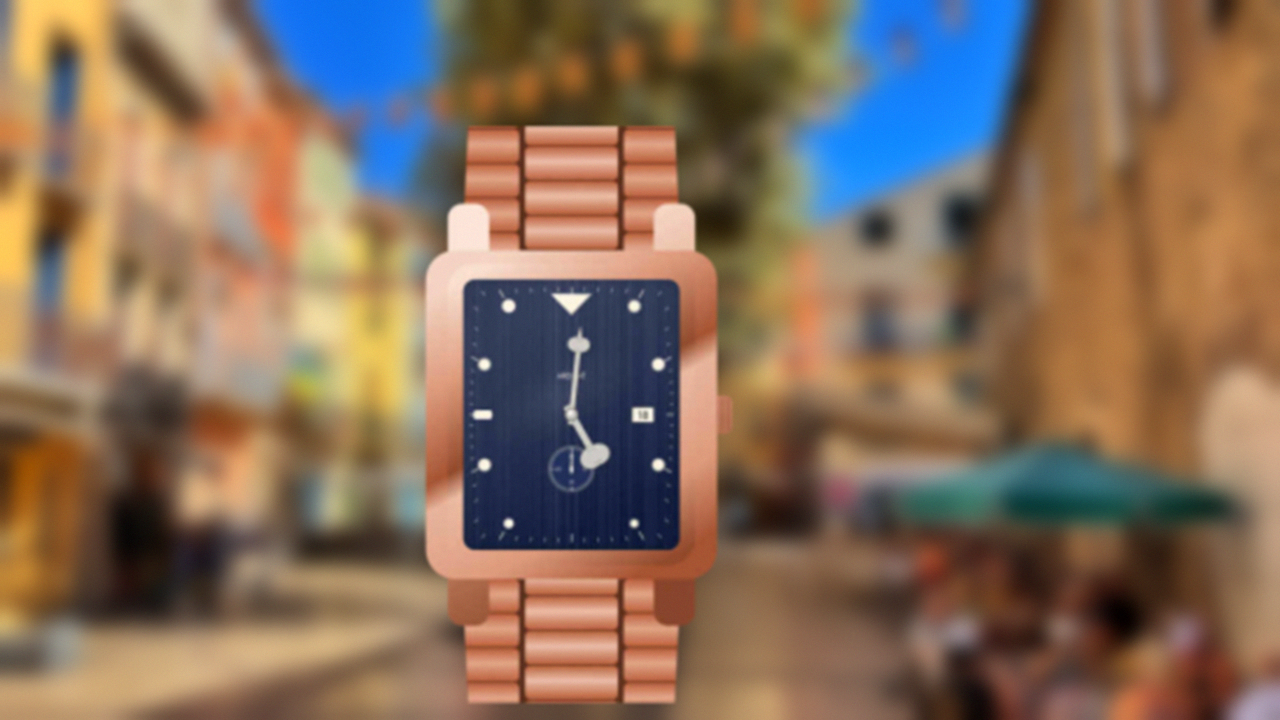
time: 5:01
